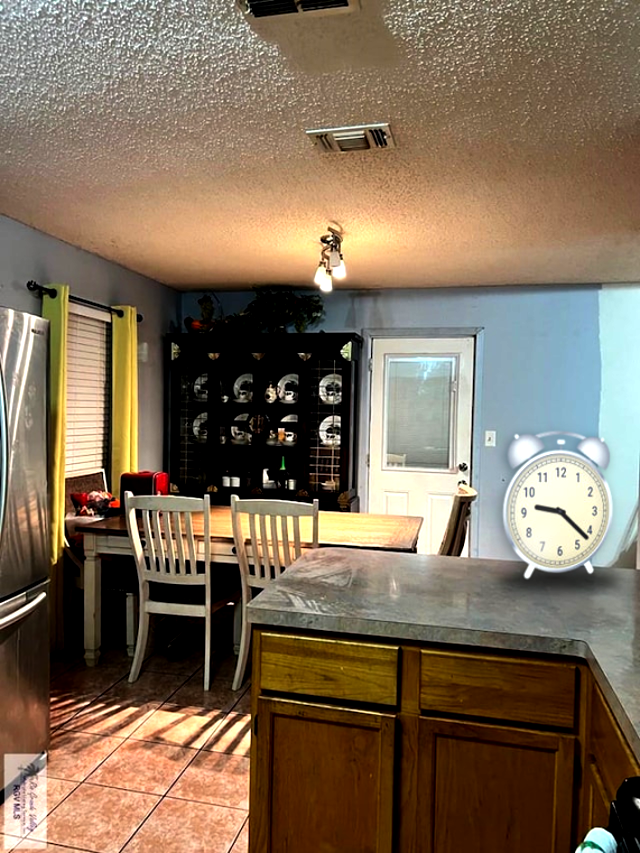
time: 9:22
